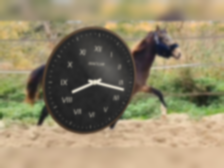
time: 8:17
